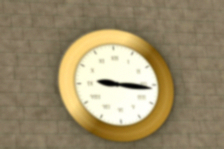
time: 9:16
